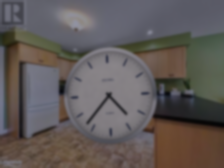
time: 4:37
